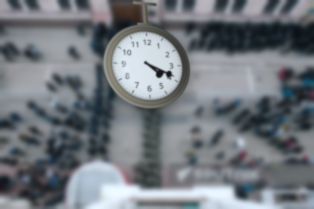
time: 4:19
